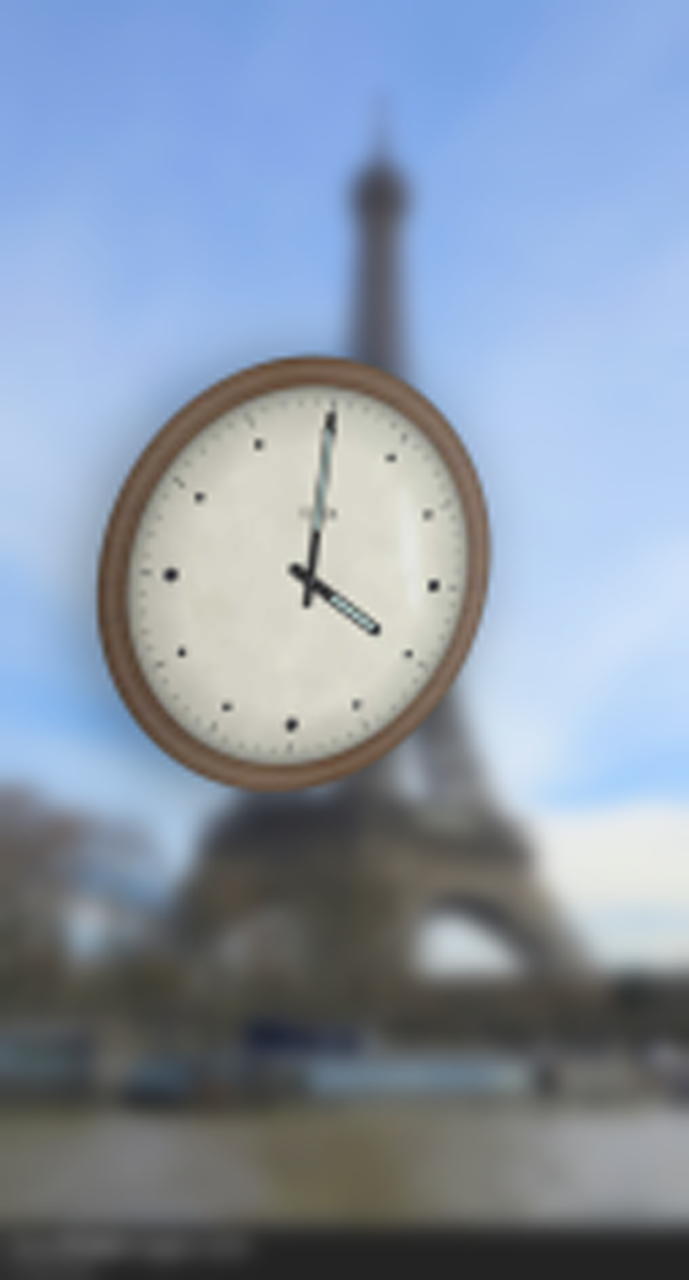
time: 4:00
